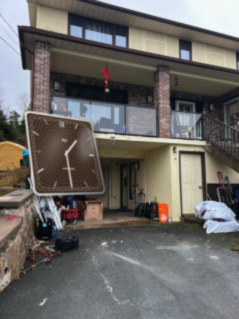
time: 1:30
